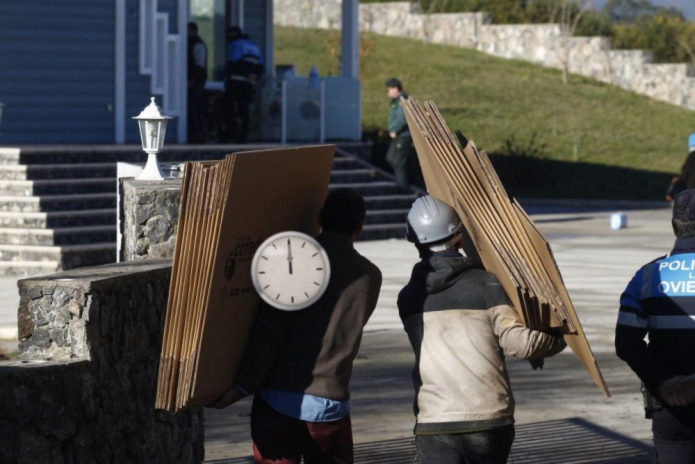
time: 12:00
